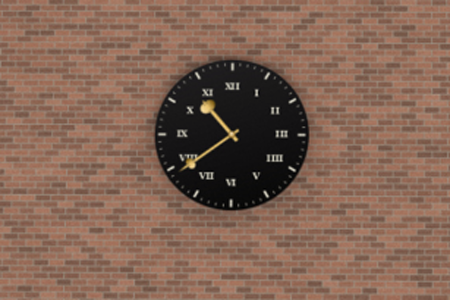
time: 10:39
